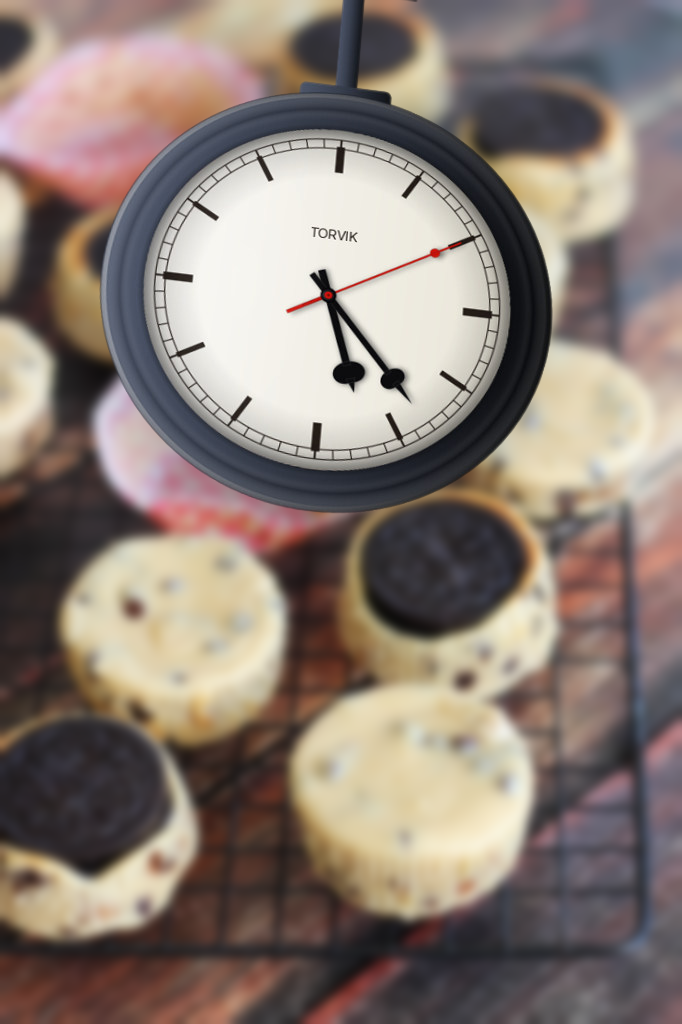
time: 5:23:10
